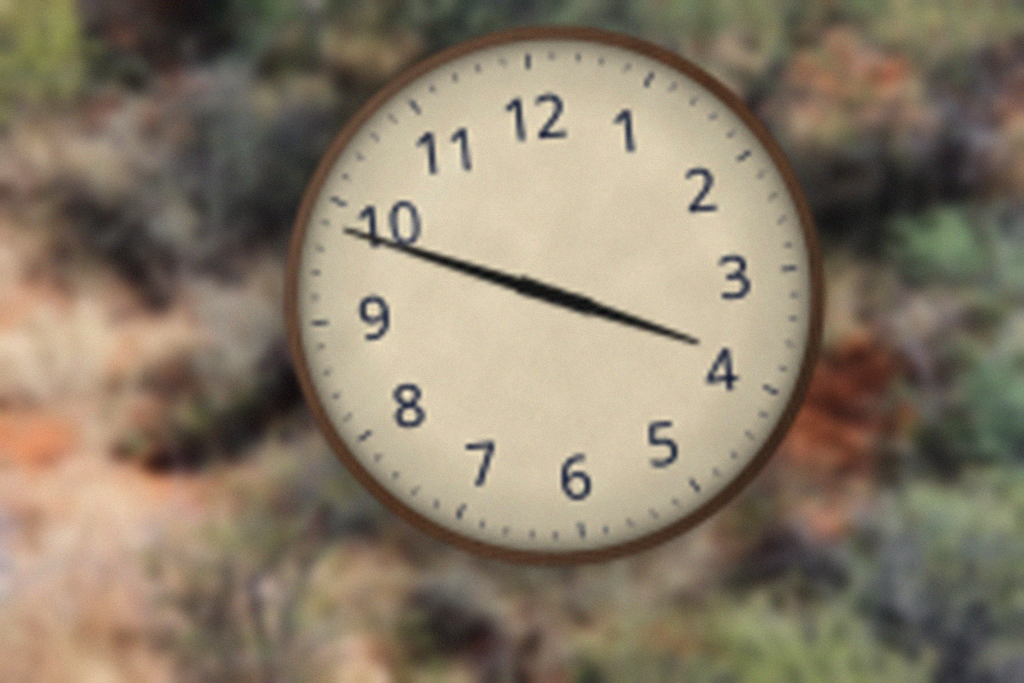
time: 3:49
